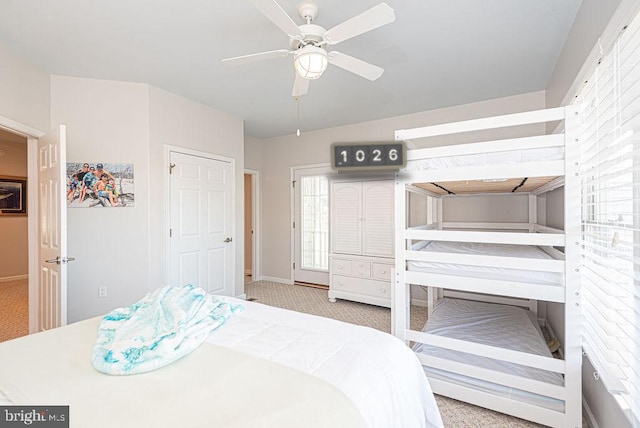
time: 10:26
